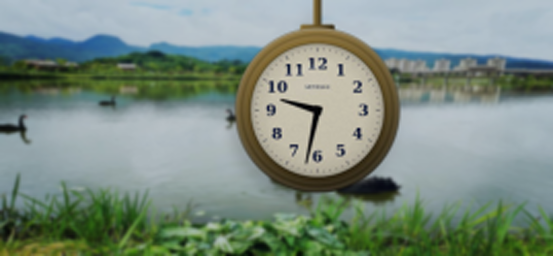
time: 9:32
